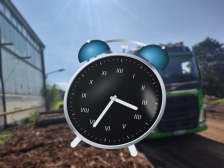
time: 3:34
